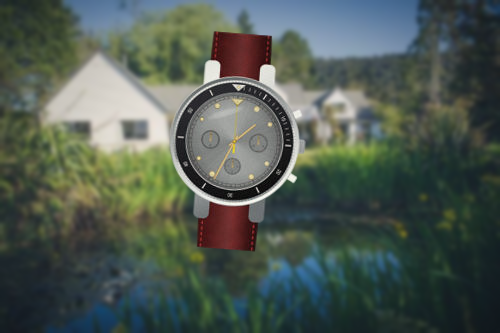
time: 1:34
